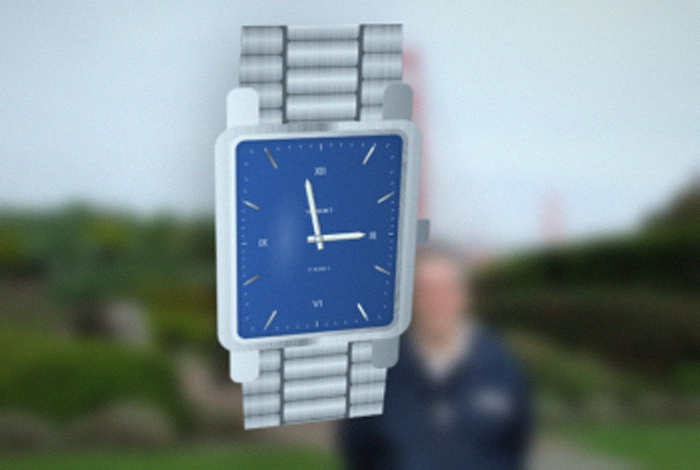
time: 2:58
